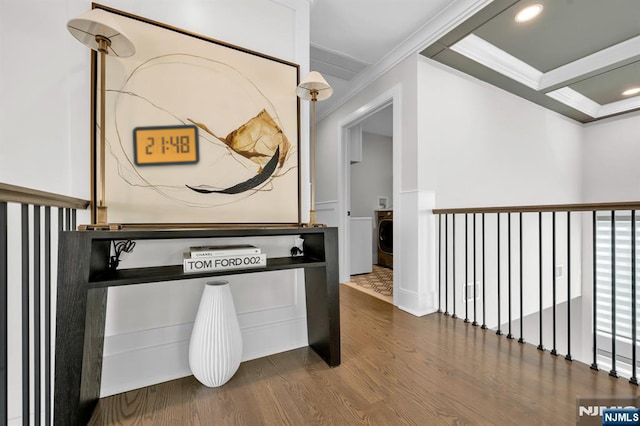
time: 21:48
